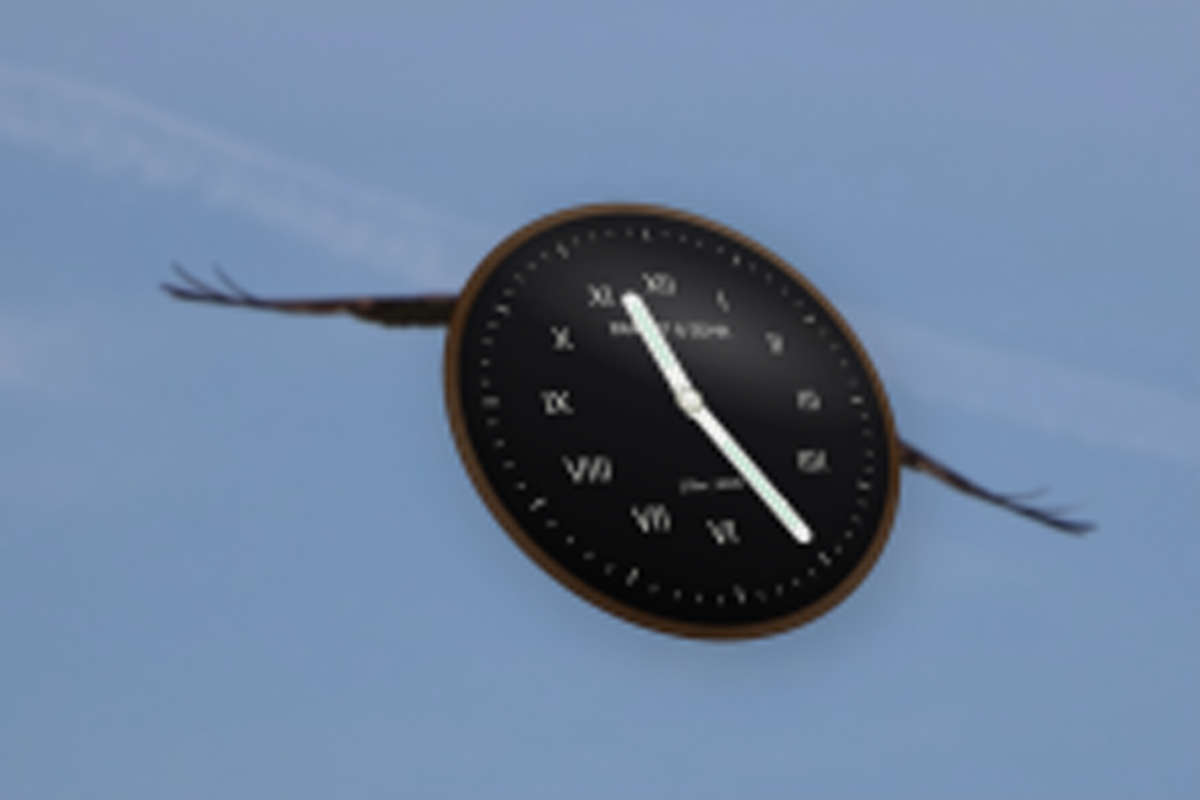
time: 11:25
